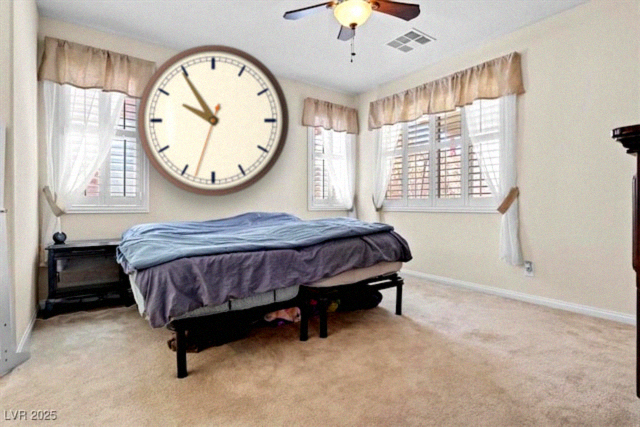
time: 9:54:33
